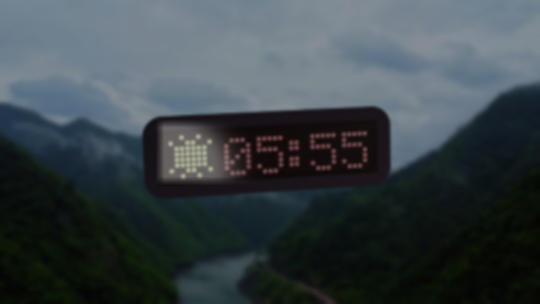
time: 5:55
